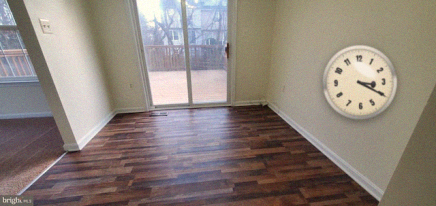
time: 3:20
